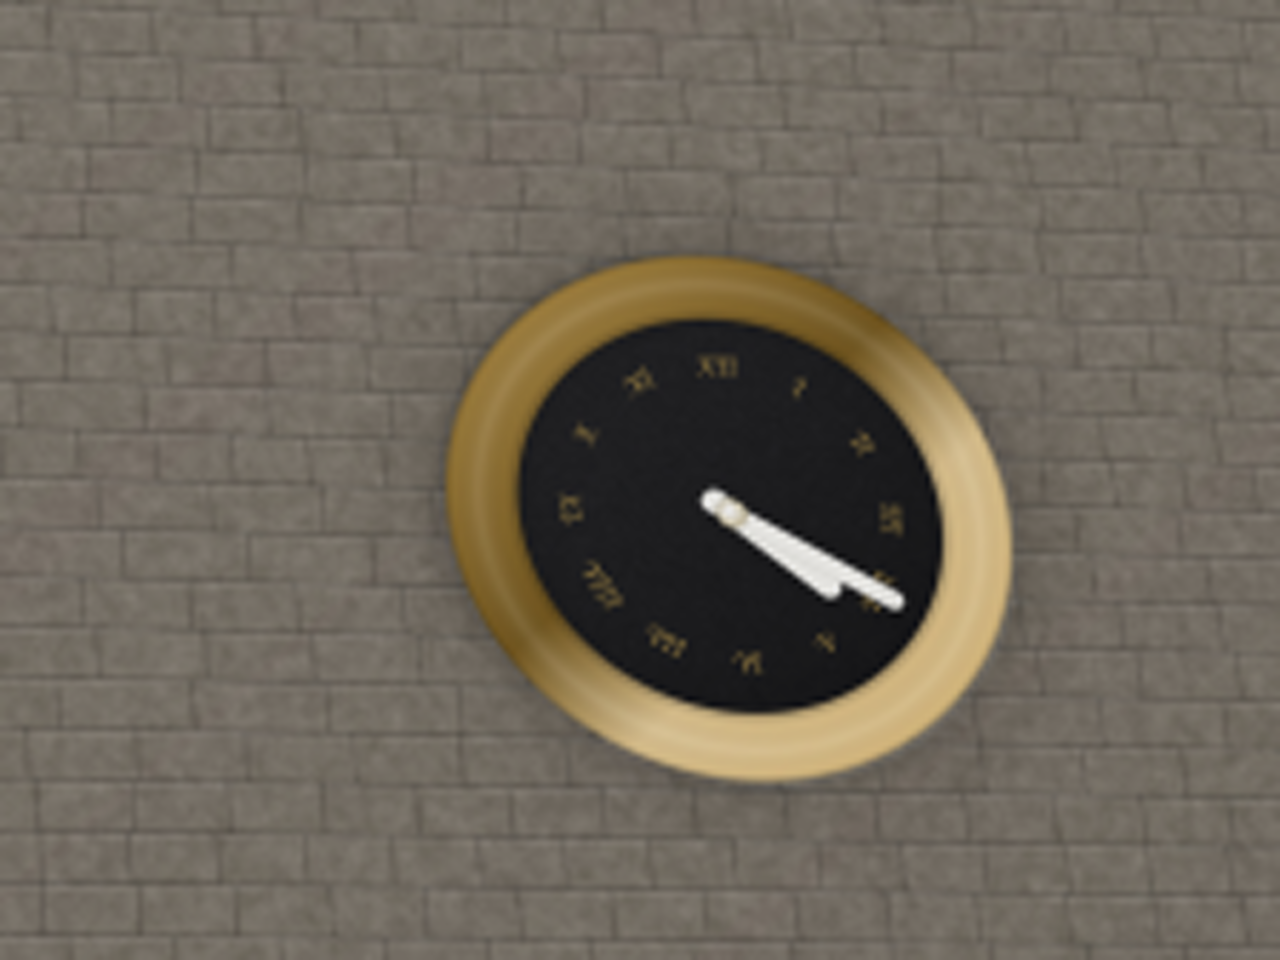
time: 4:20
